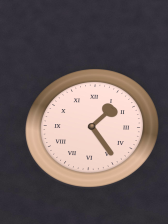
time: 1:24
